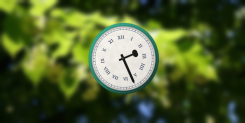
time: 2:27
